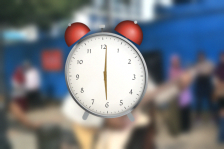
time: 6:01
